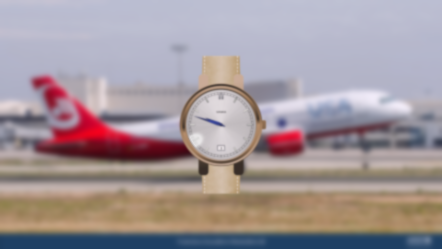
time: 9:48
